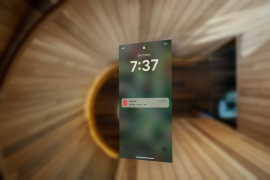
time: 7:37
